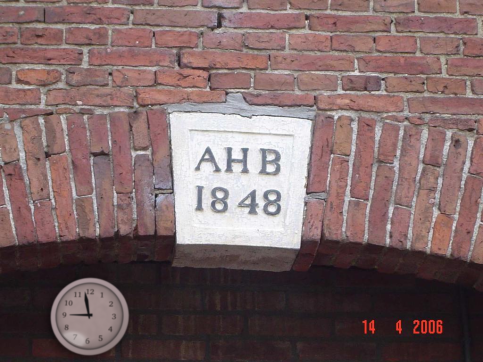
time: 8:58
